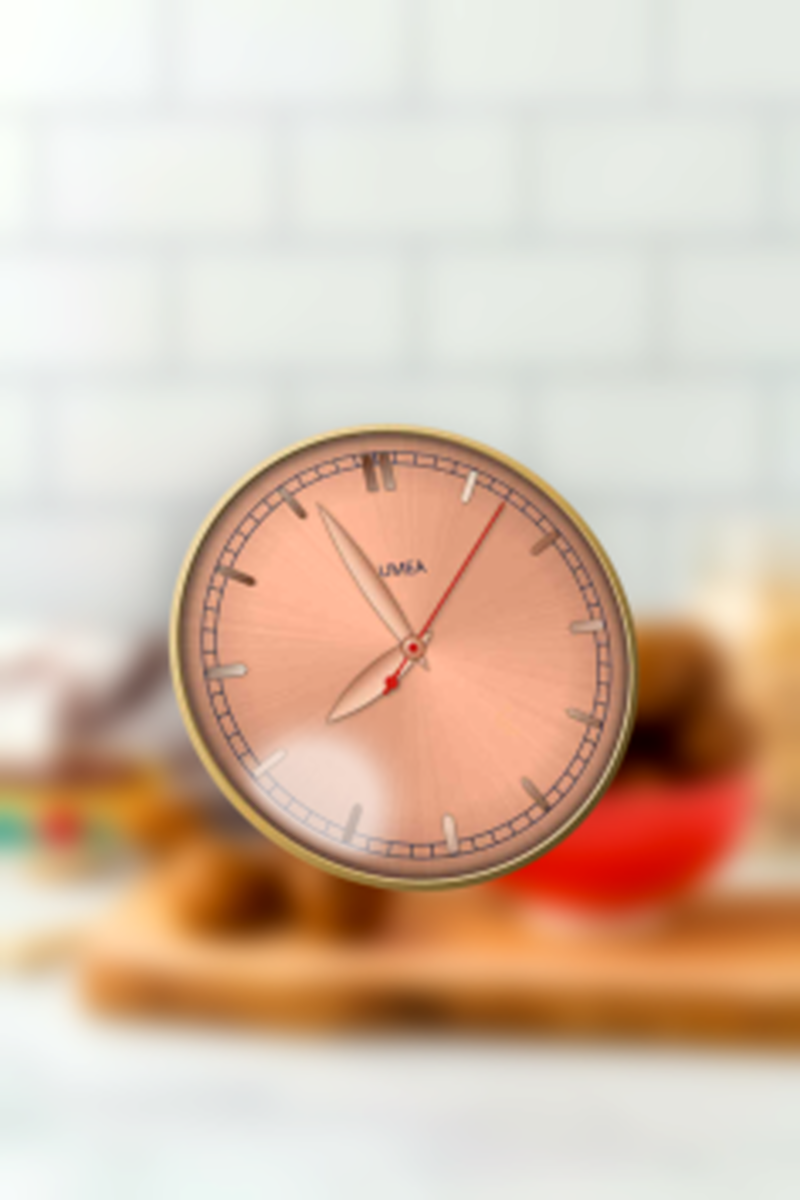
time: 7:56:07
